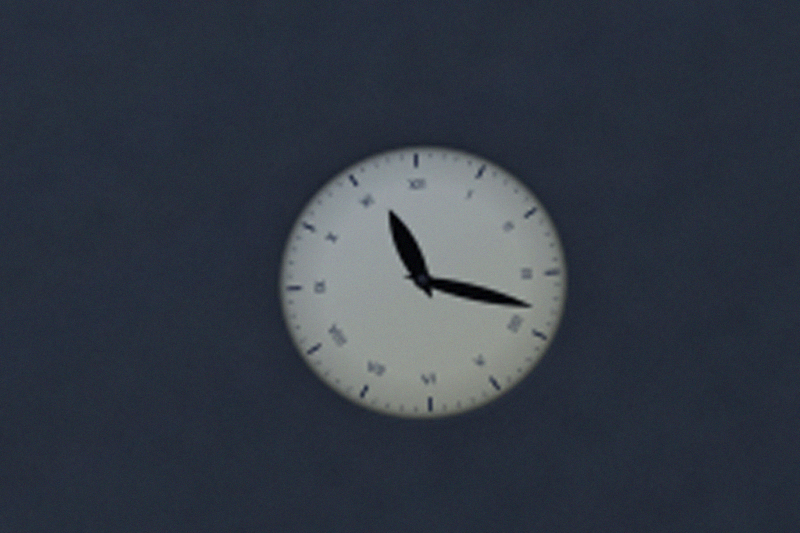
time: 11:18
